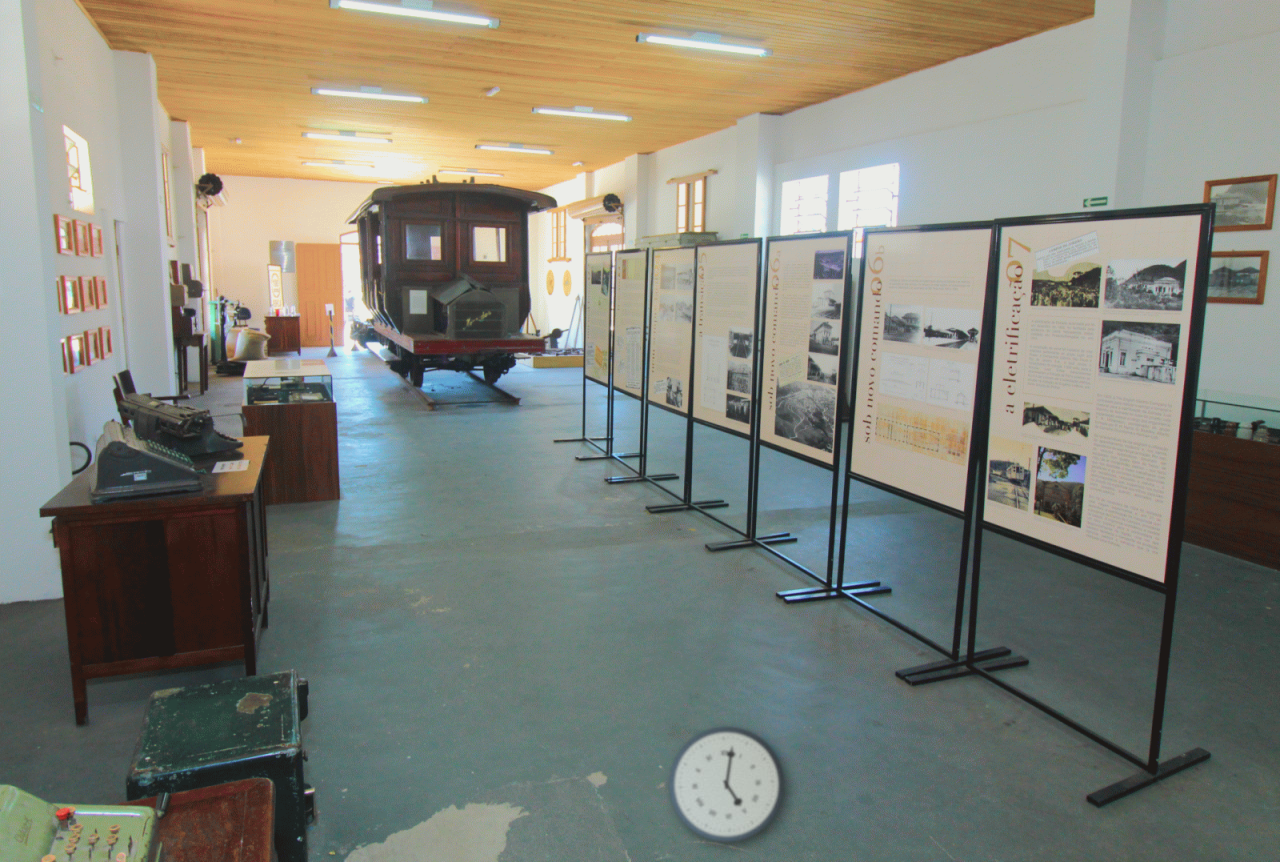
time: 5:02
